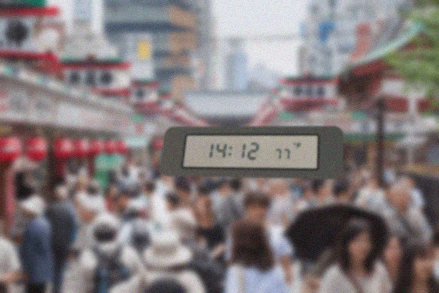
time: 14:12
